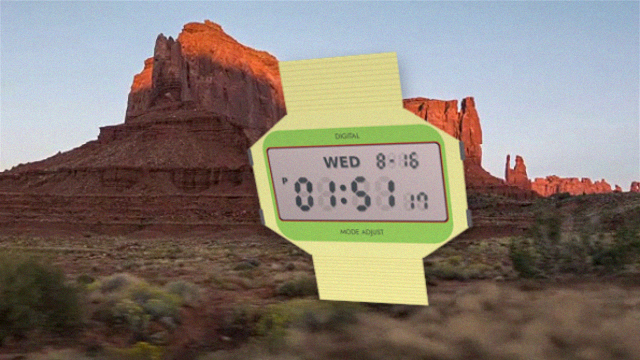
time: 1:51:17
